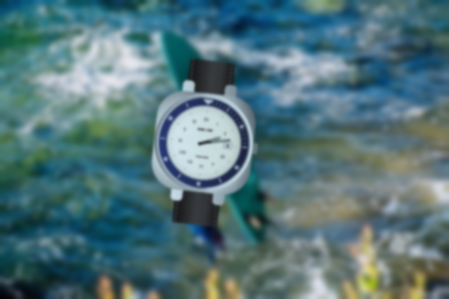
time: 2:13
